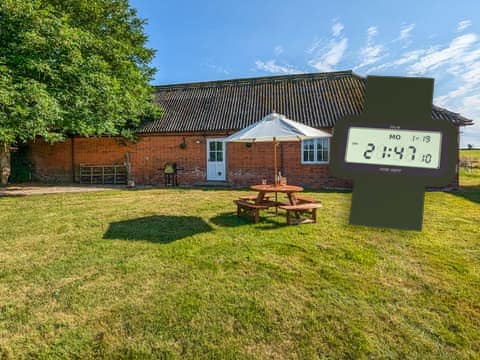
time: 21:47:10
